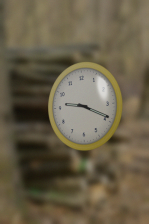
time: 9:19
